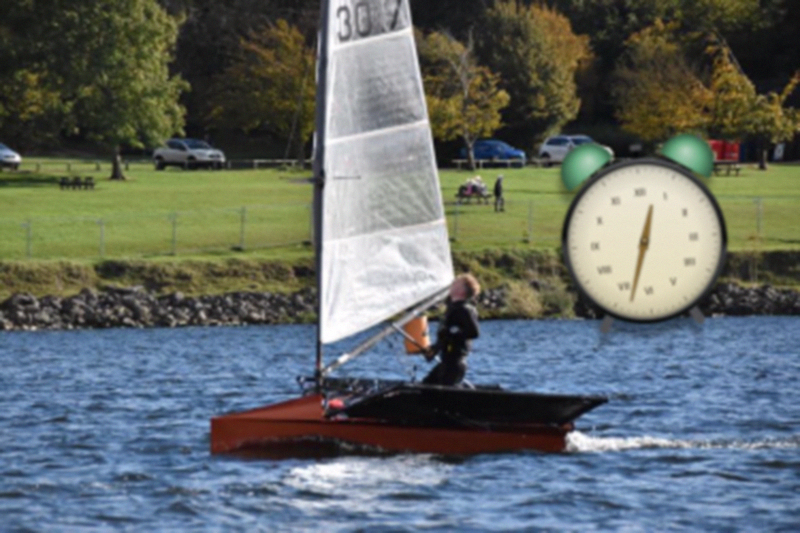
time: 12:33
